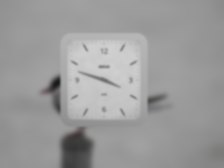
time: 3:48
